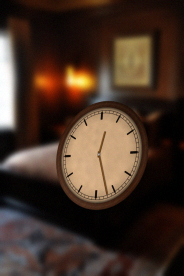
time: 12:27
